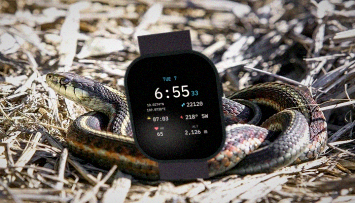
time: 6:55
